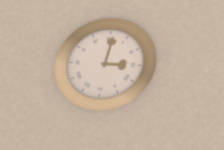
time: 3:01
